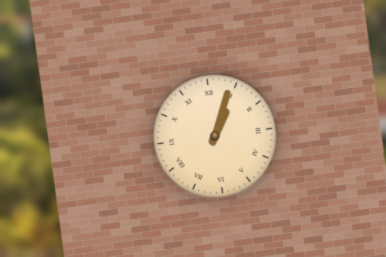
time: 1:04
